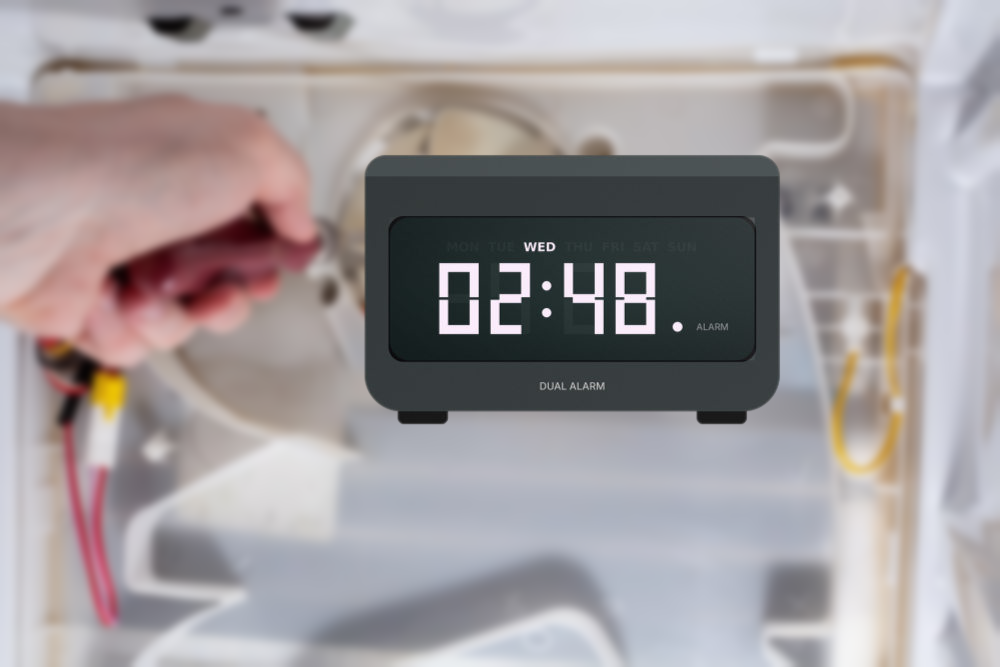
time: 2:48
